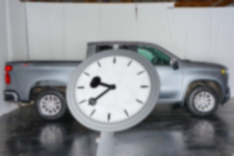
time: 9:38
